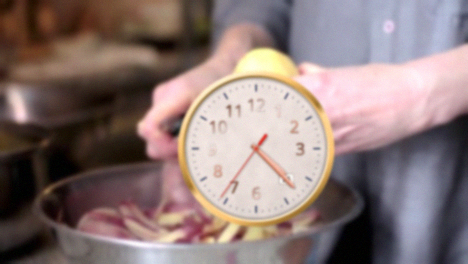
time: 4:22:36
